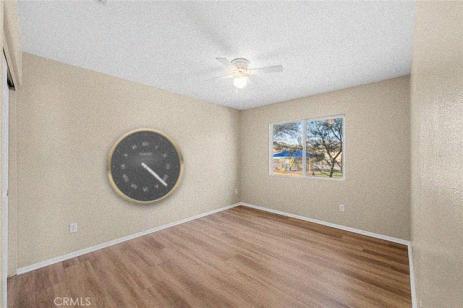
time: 4:22
